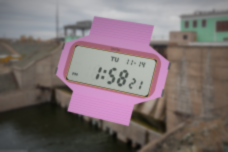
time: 1:58:21
